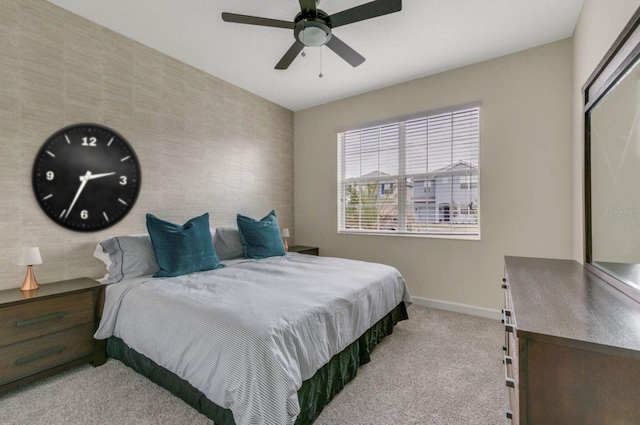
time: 2:34
